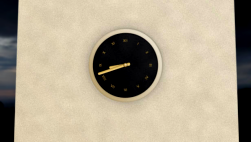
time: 8:42
